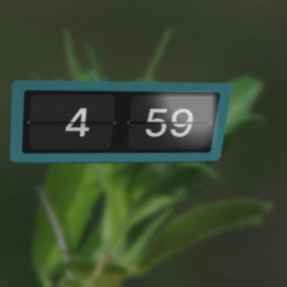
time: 4:59
